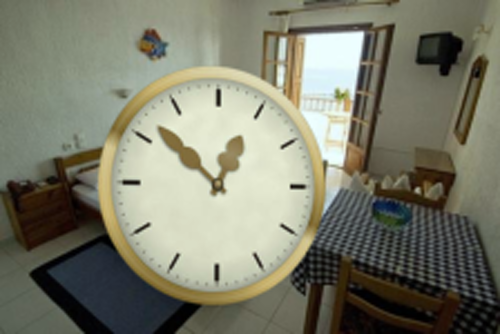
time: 12:52
